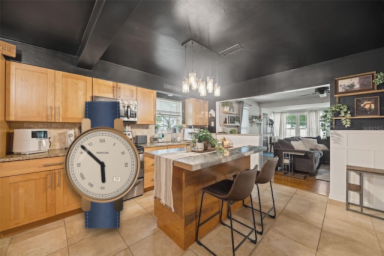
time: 5:52
